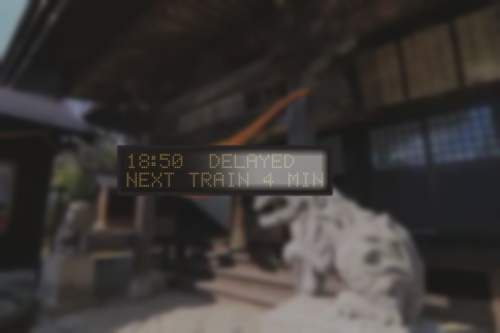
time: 18:50
